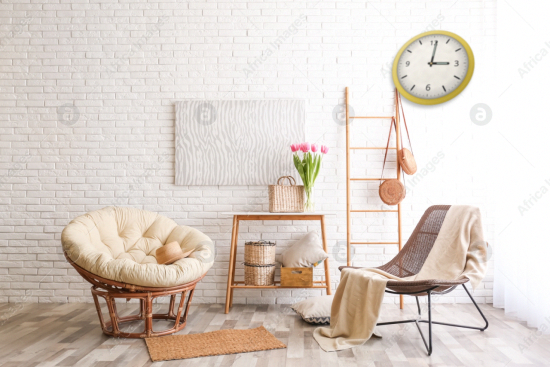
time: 3:01
